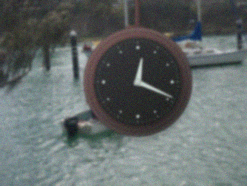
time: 12:19
